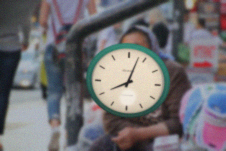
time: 8:03
